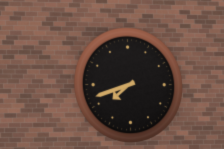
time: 7:42
